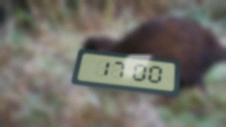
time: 17:00
